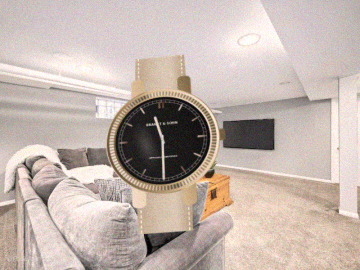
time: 11:30
